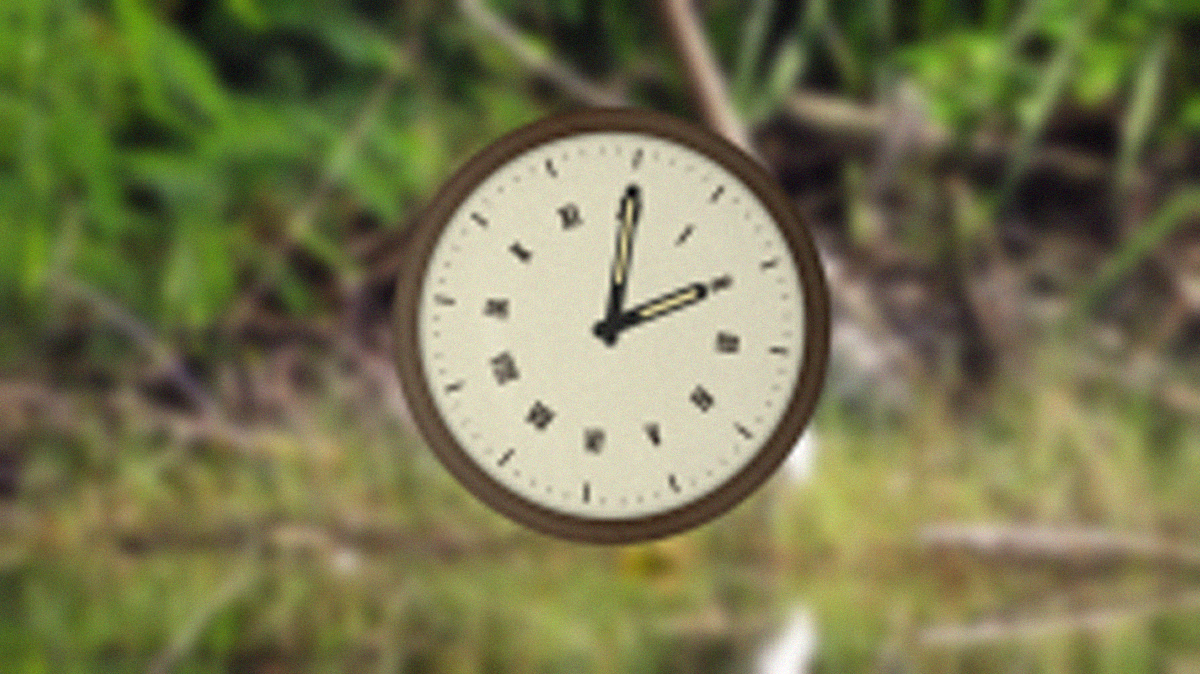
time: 2:00
